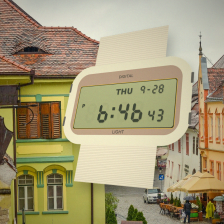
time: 6:46:43
